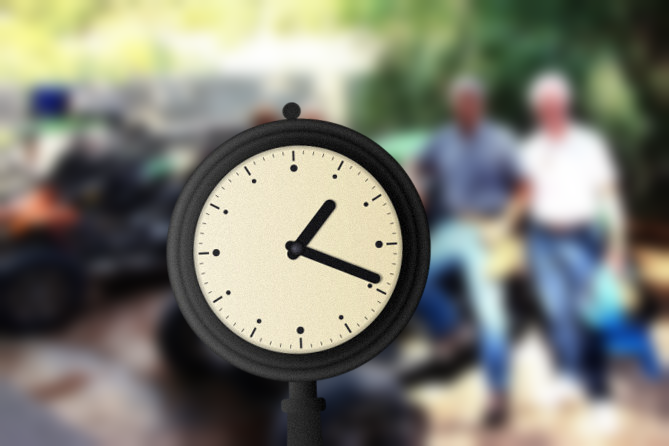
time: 1:19
